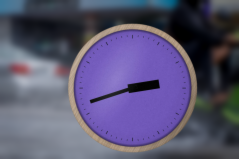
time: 2:42
